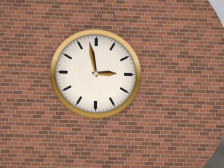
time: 2:58
